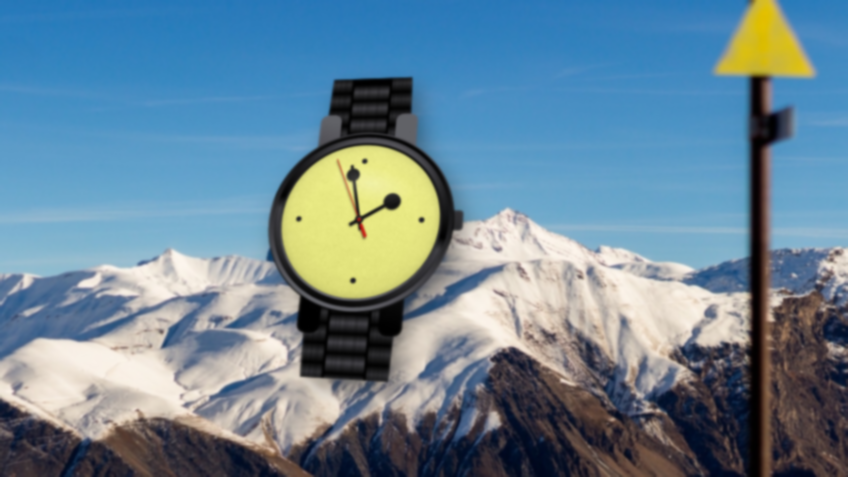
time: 1:57:56
